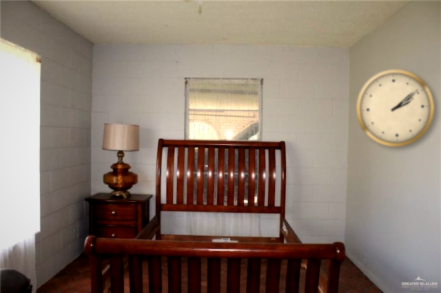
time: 2:09
